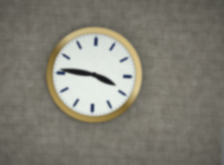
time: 3:46
